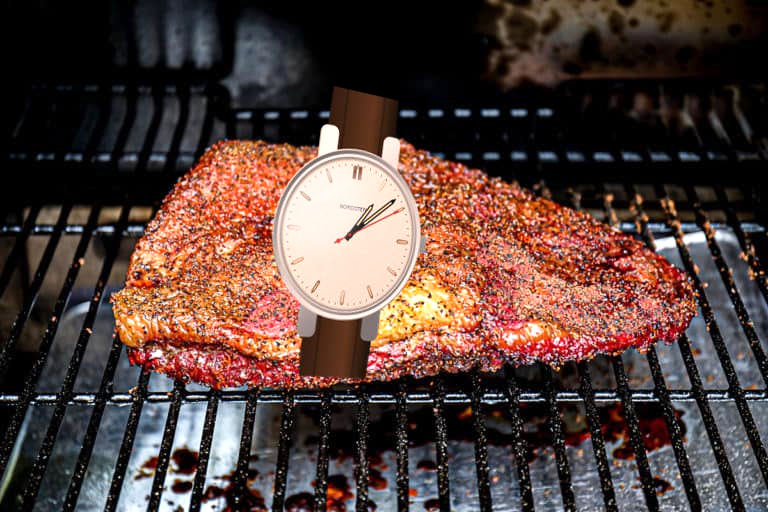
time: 1:08:10
